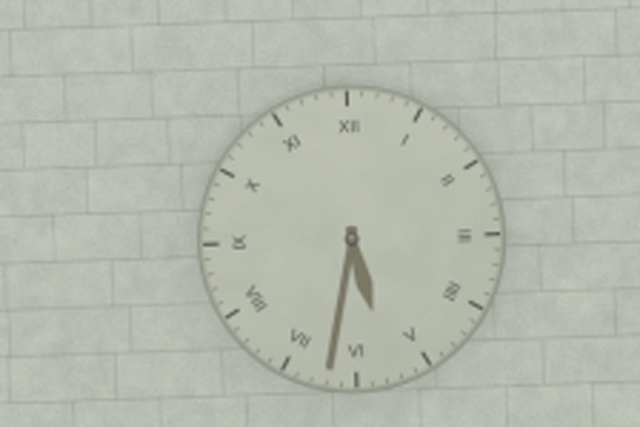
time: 5:32
